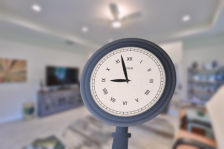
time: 8:57
